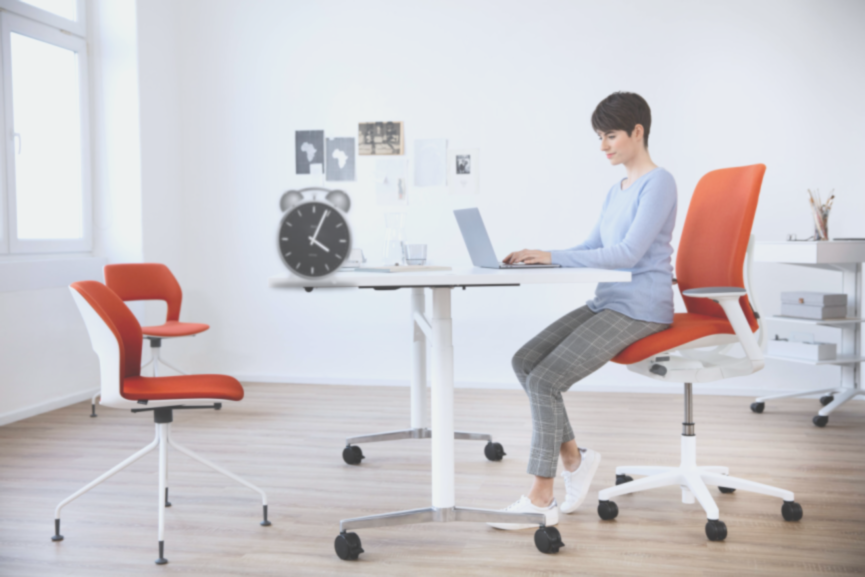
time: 4:04
